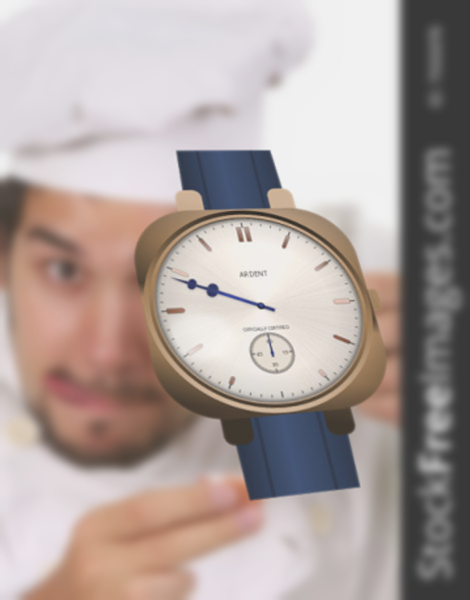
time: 9:49
